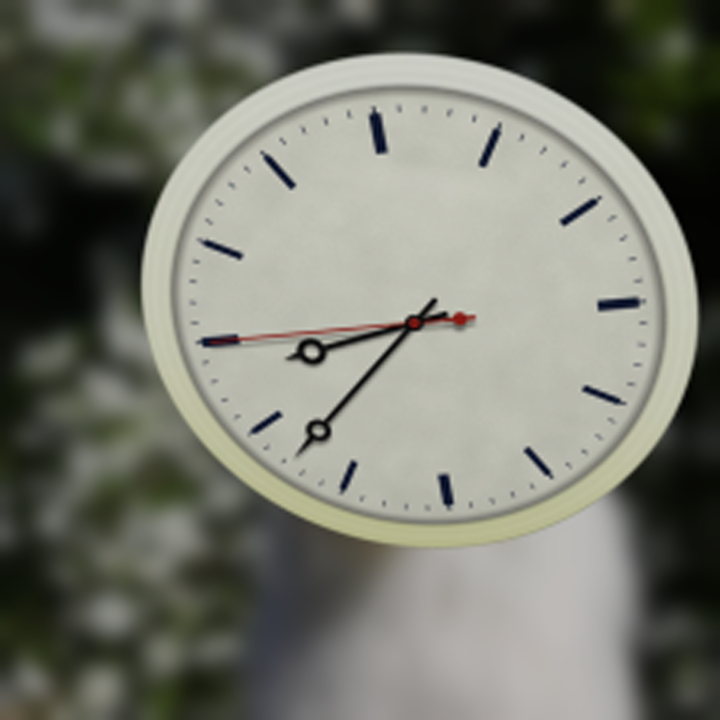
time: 8:37:45
